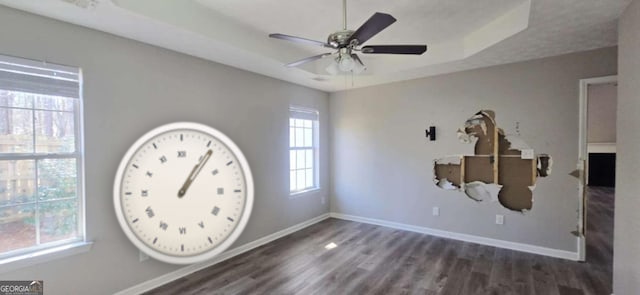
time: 1:06
